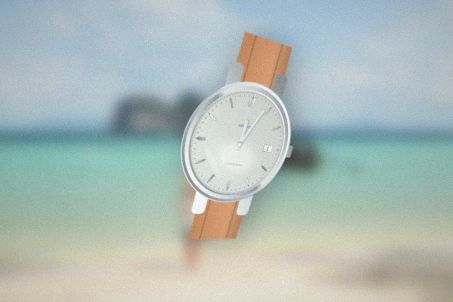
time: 12:04
